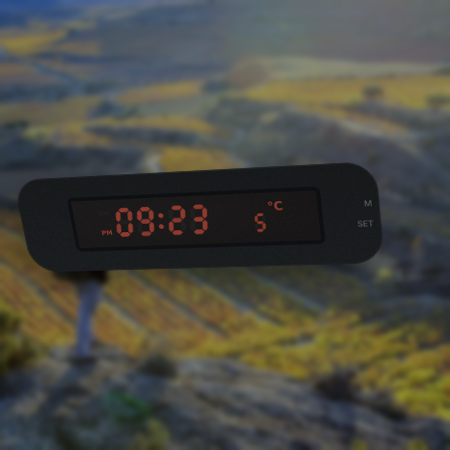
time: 9:23
